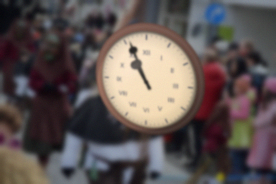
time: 10:56
